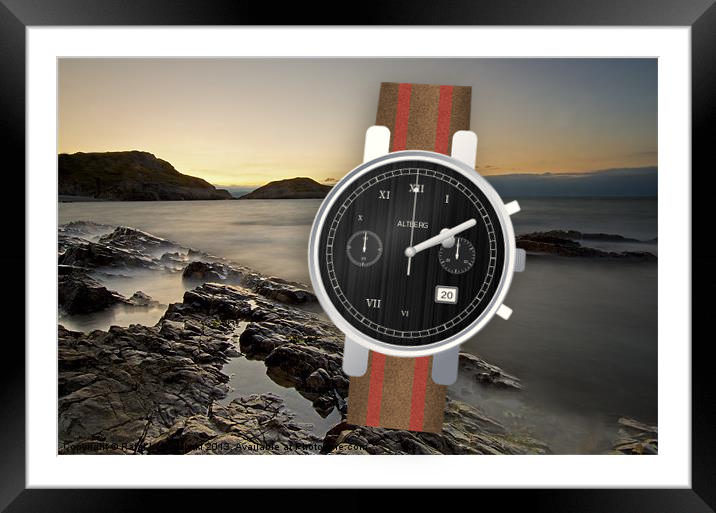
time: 2:10
